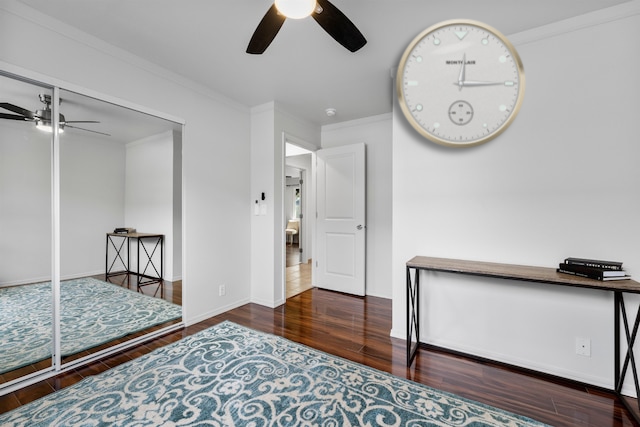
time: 12:15
